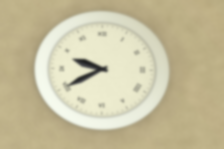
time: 9:40
